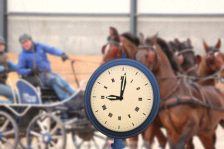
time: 9:01
